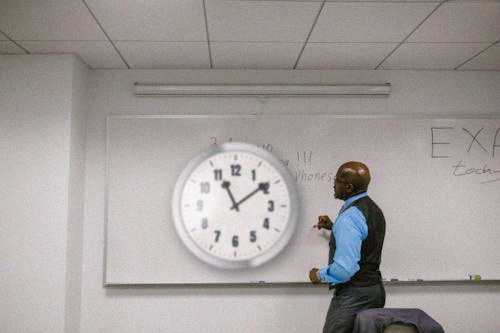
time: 11:09
